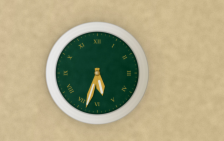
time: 5:33
